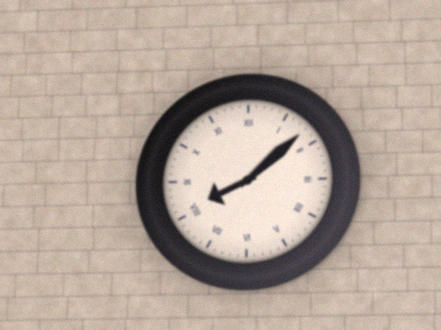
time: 8:08
